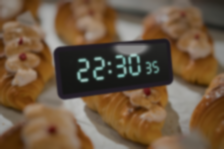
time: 22:30:35
